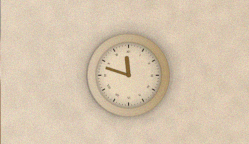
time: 11:48
